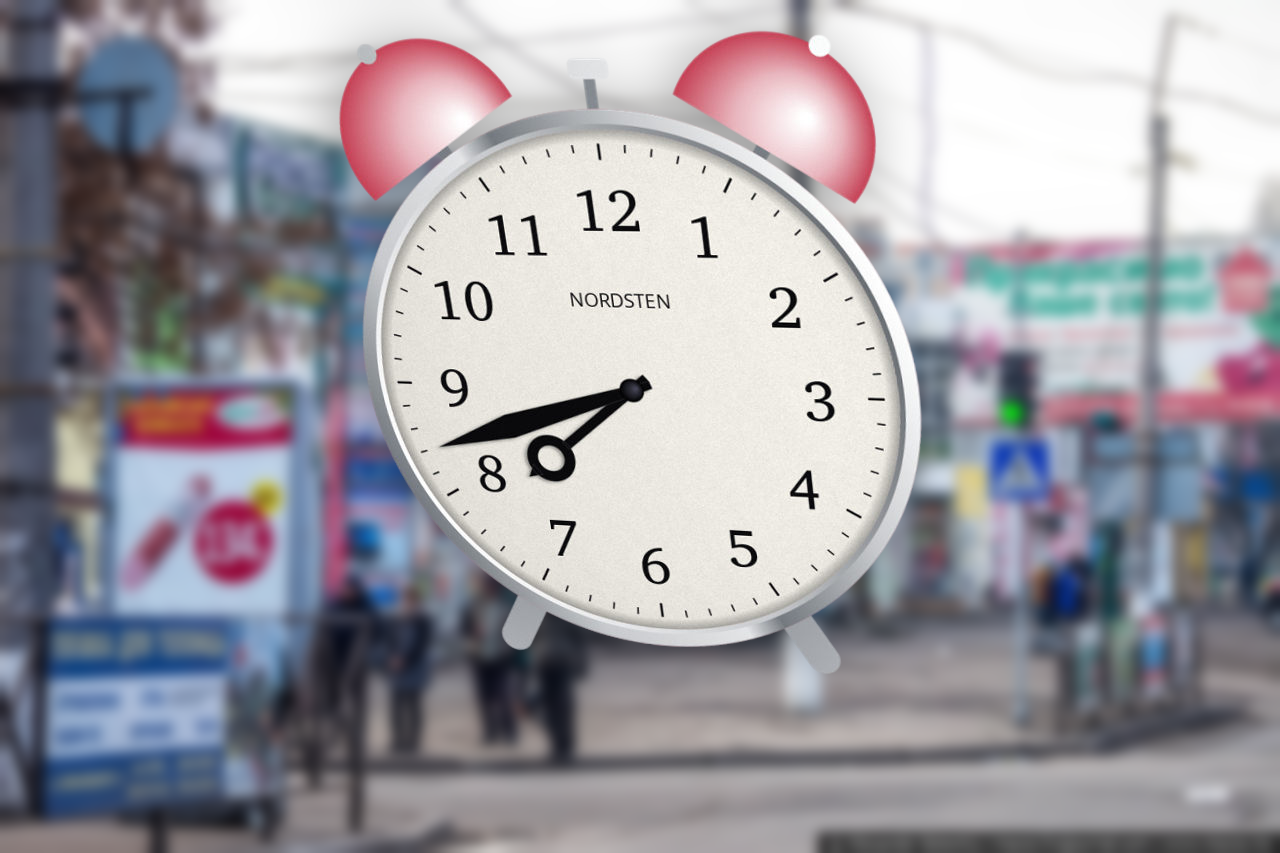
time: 7:42
